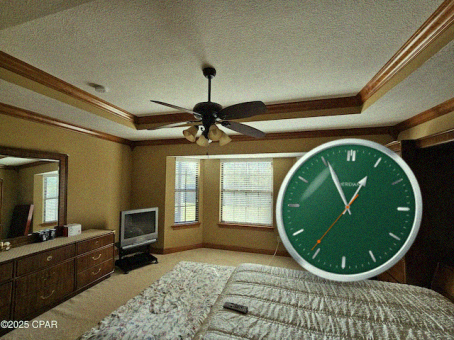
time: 12:55:36
